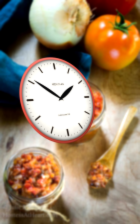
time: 1:51
